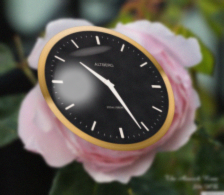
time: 10:26
